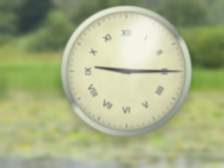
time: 9:15
